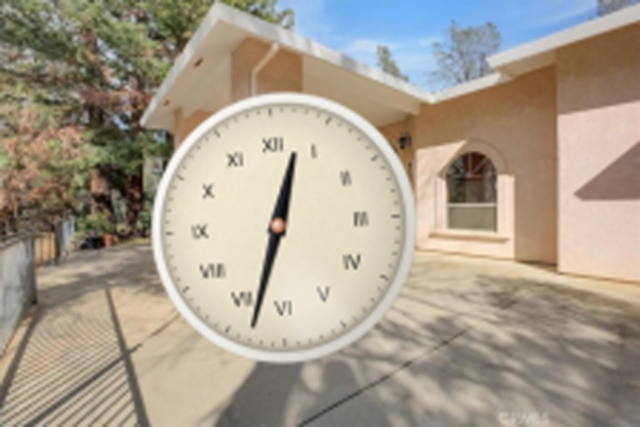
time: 12:33
